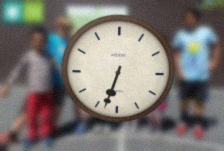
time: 6:33
